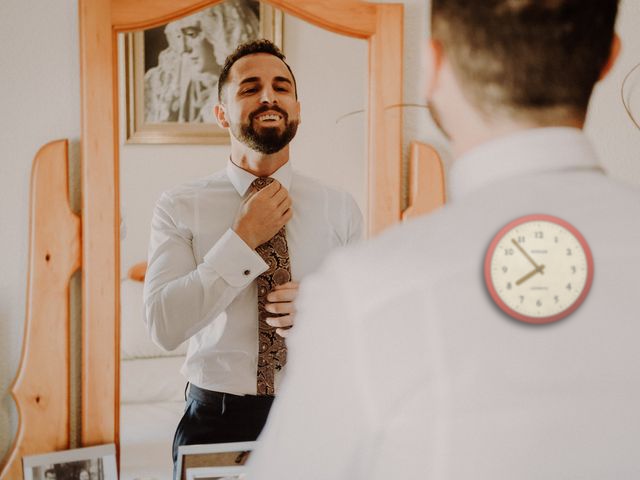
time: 7:53
